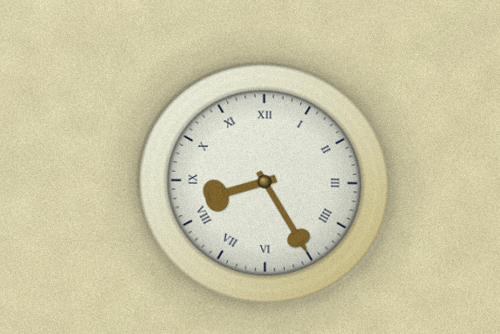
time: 8:25
